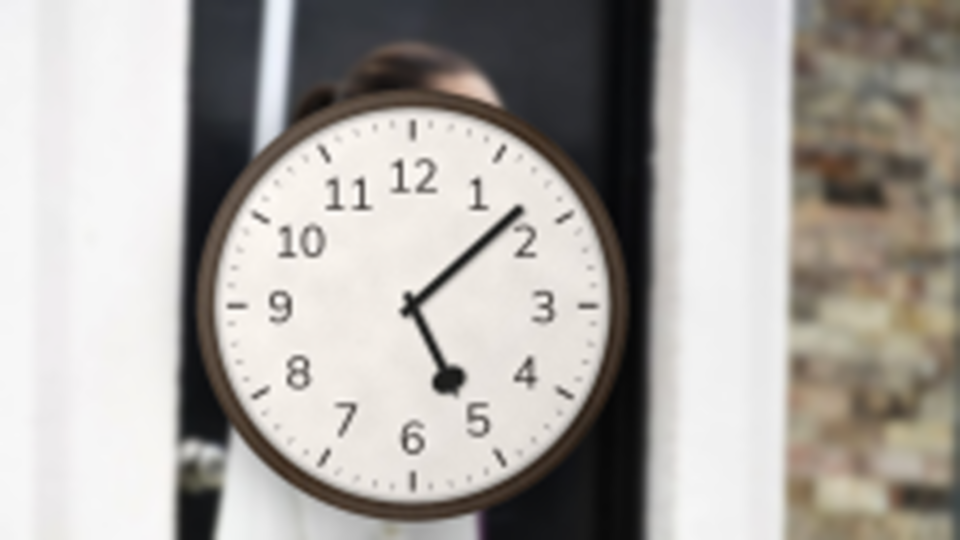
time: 5:08
